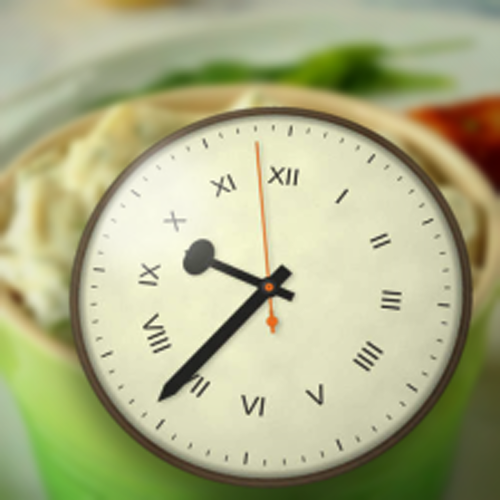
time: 9:35:58
